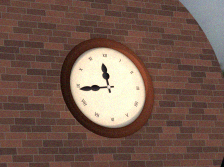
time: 11:44
